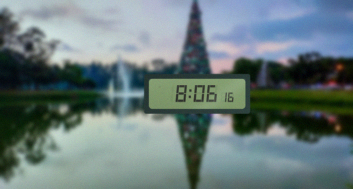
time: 8:06:16
